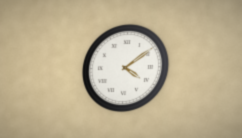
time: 4:09
